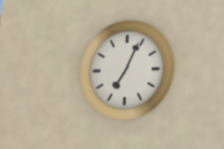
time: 7:04
